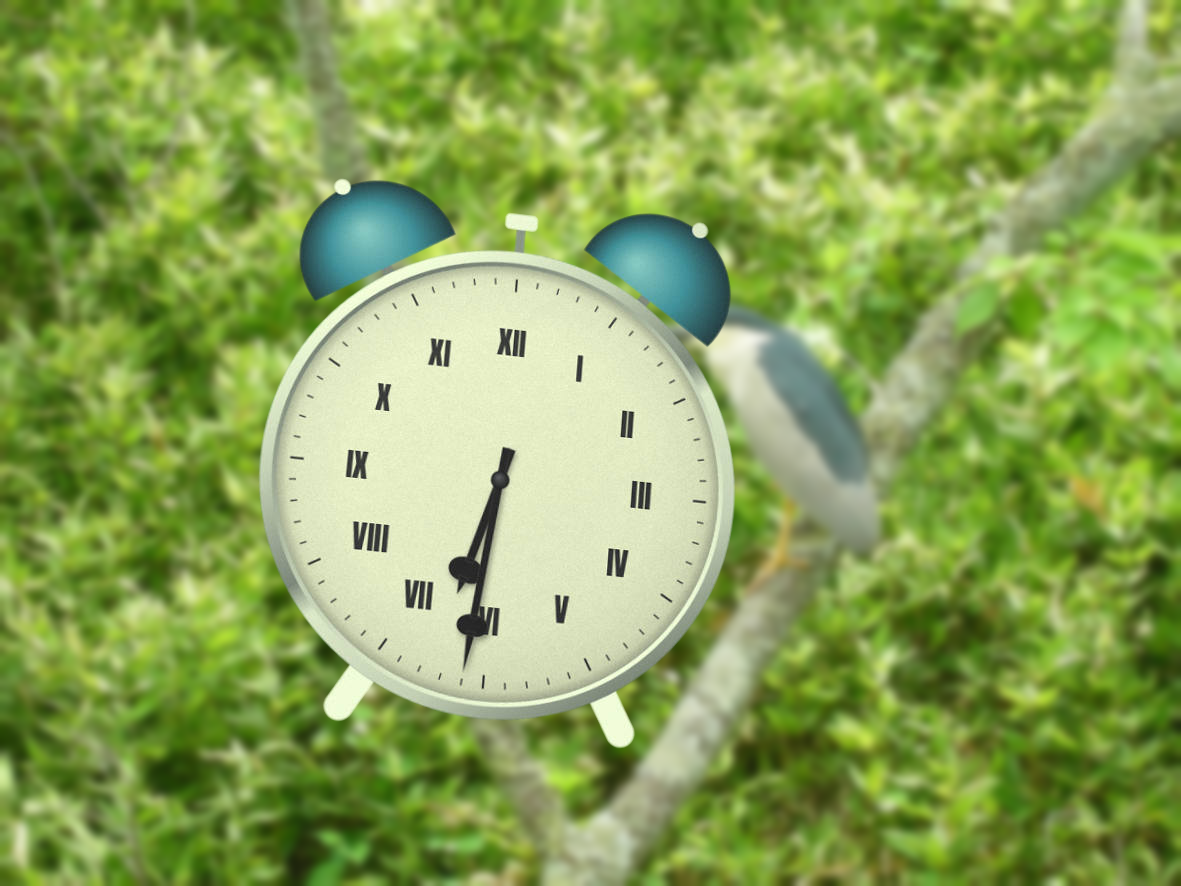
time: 6:31
